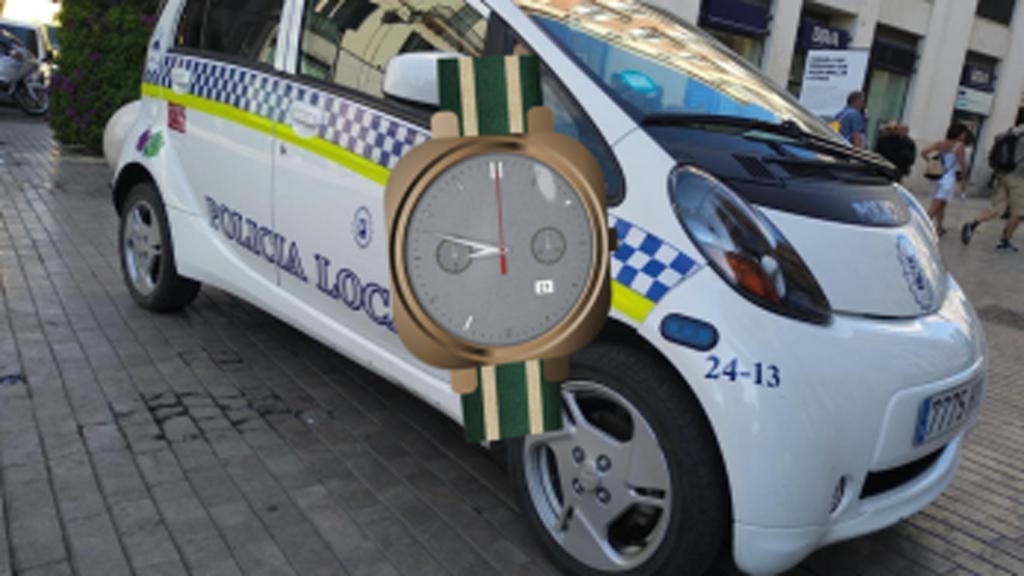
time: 8:48
